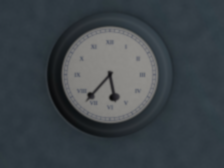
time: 5:37
